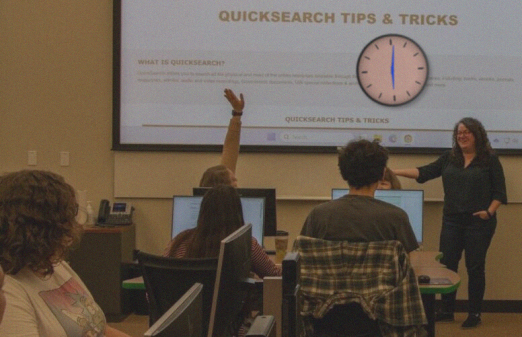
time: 6:01
